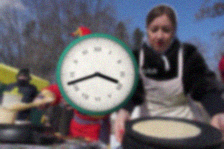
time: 3:42
